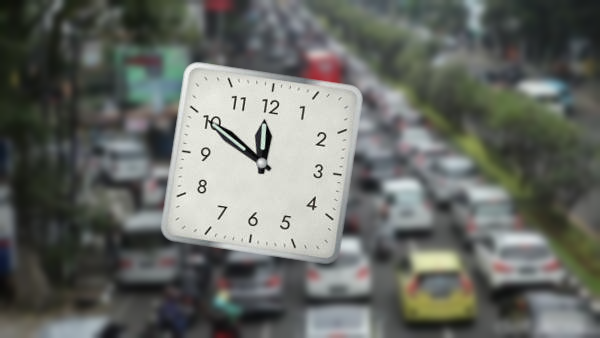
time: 11:50
